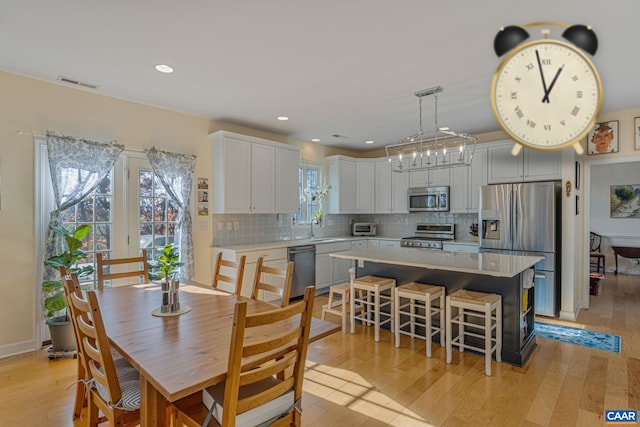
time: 12:58
